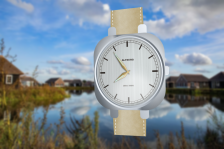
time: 7:54
